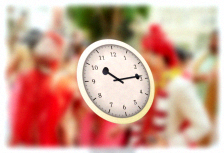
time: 10:14
